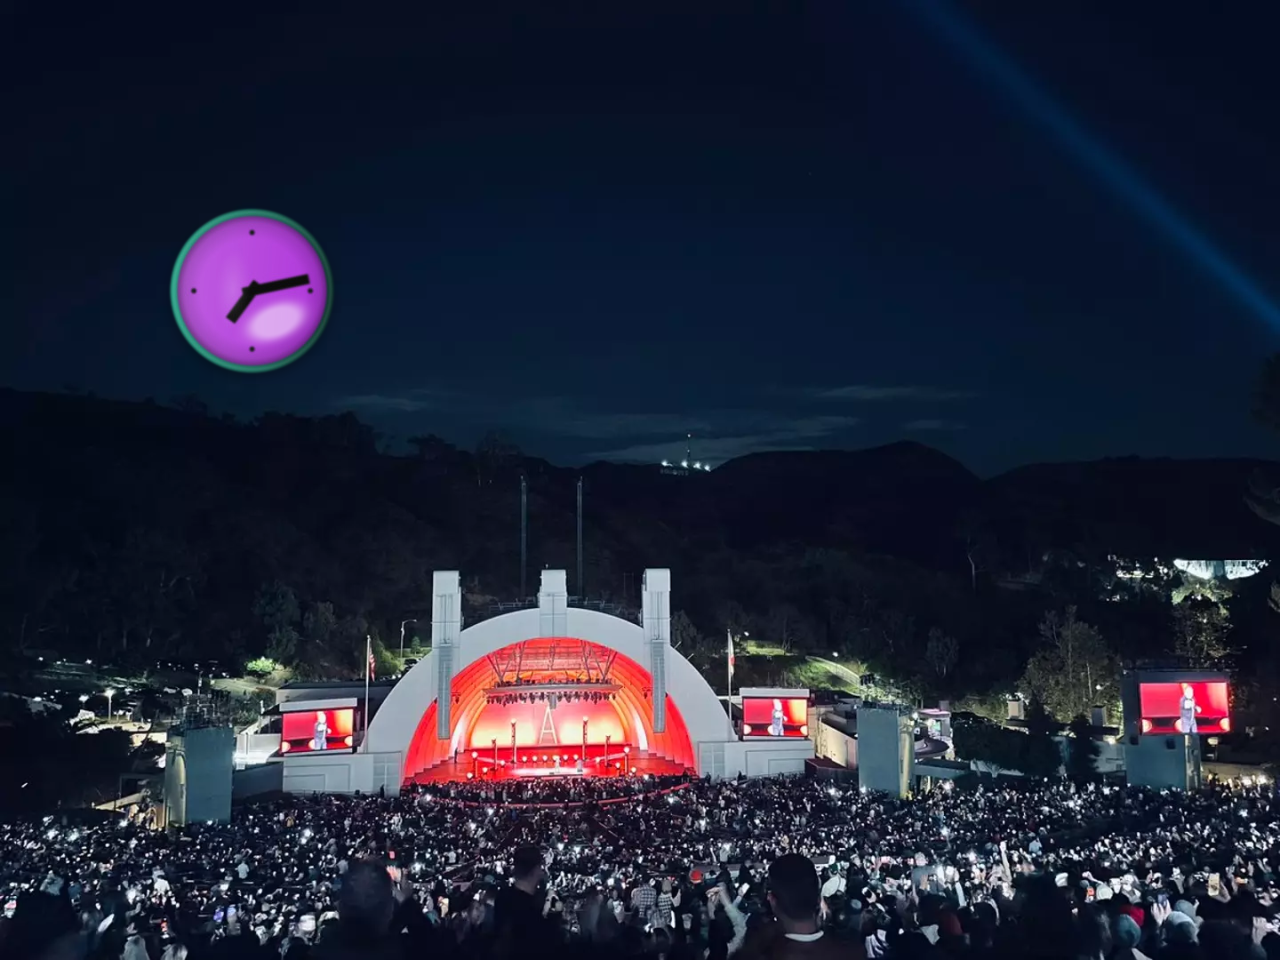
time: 7:13
